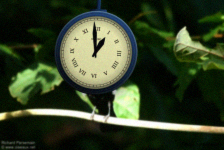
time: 12:59
